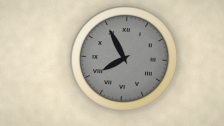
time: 7:55
